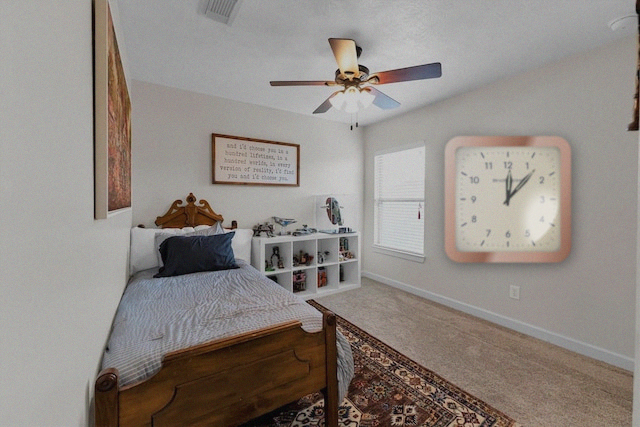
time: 12:07
